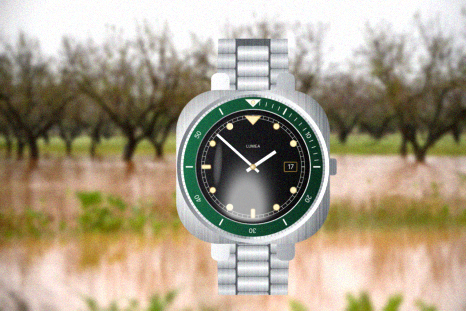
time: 1:52
